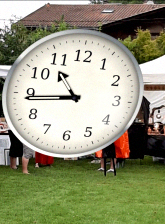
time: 10:44
